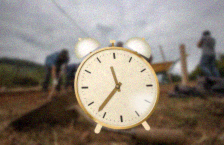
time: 11:37
